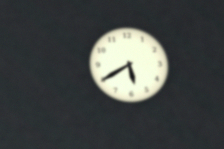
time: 5:40
